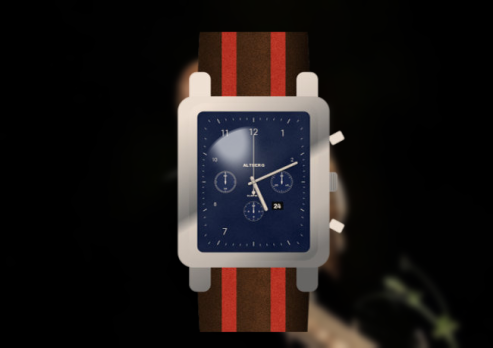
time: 5:11
